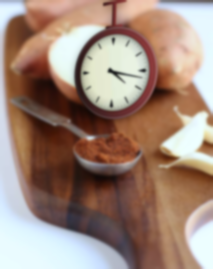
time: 4:17
